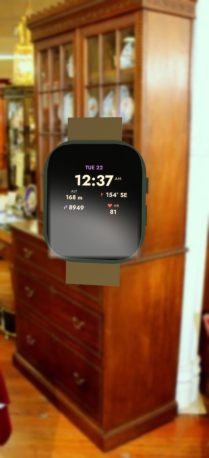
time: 12:37
